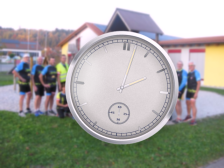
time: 2:02
